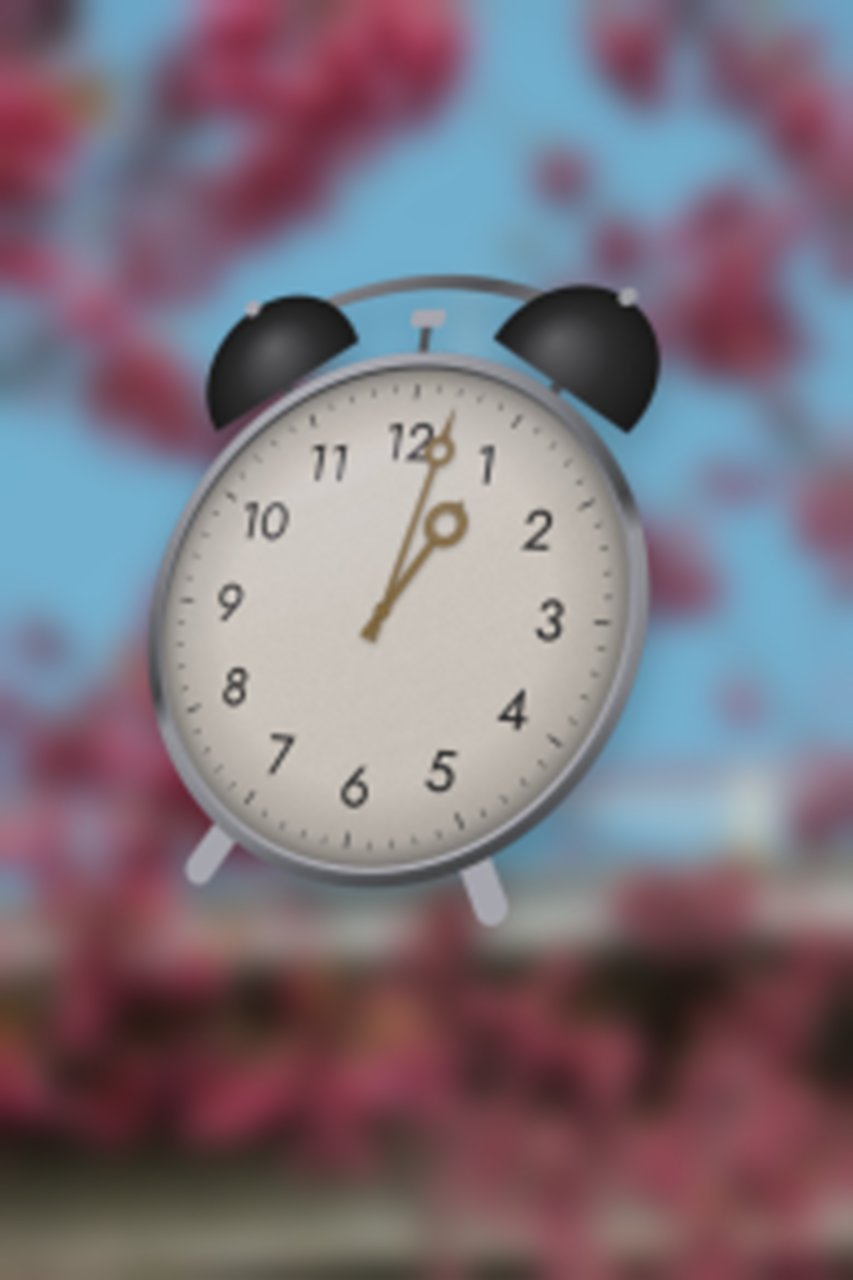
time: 1:02
